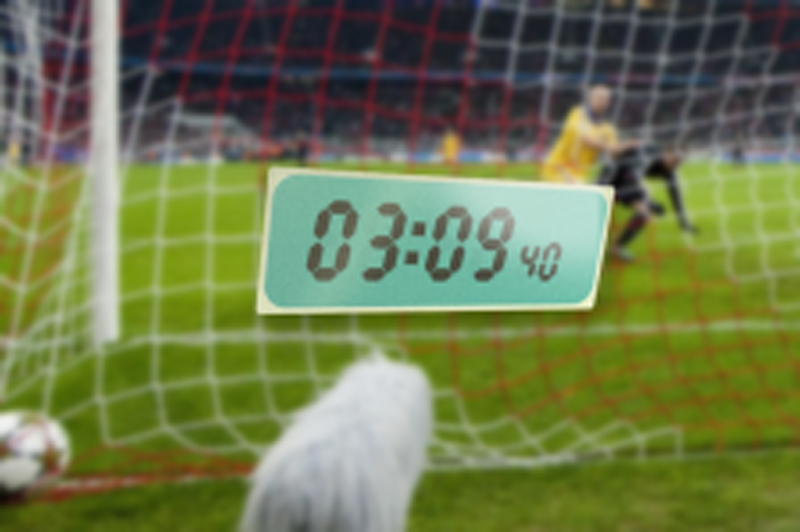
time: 3:09:40
